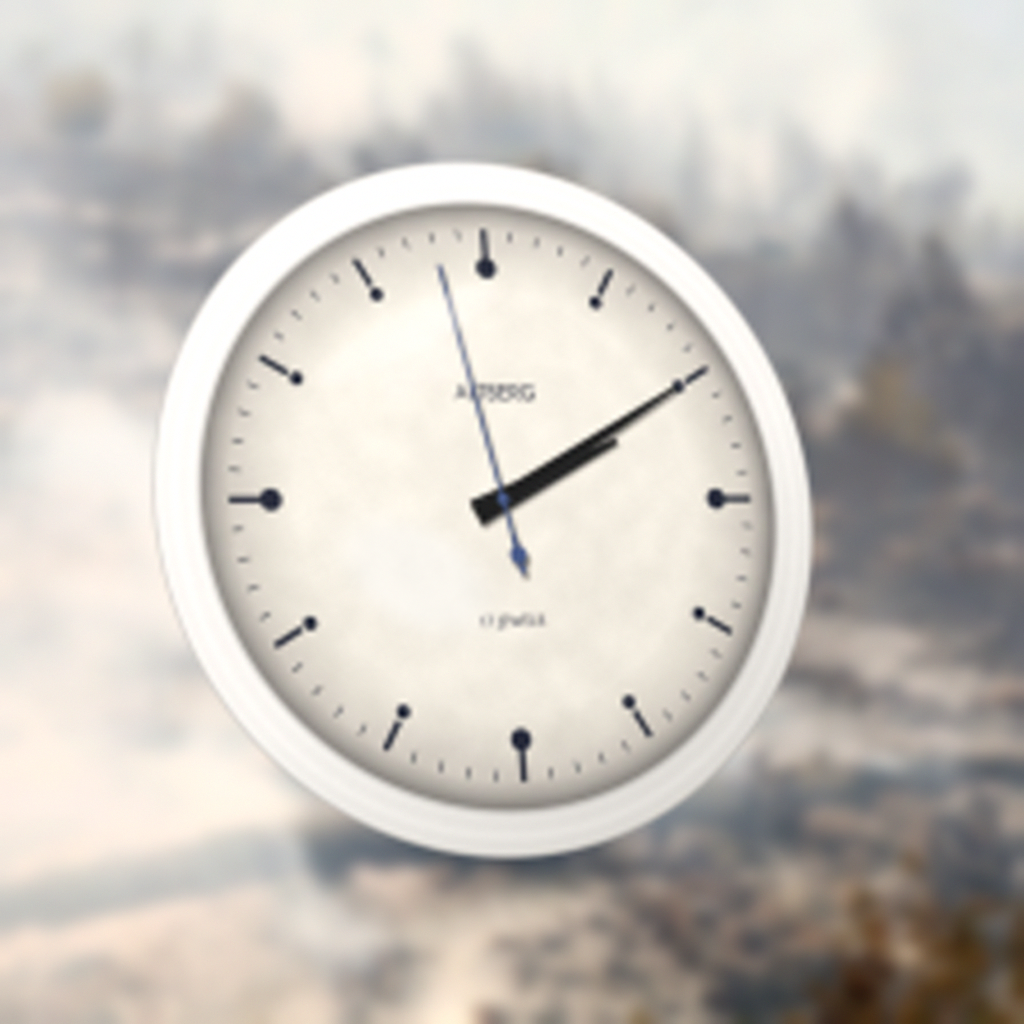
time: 2:09:58
